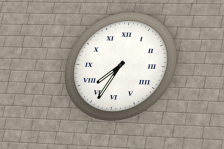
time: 7:34
